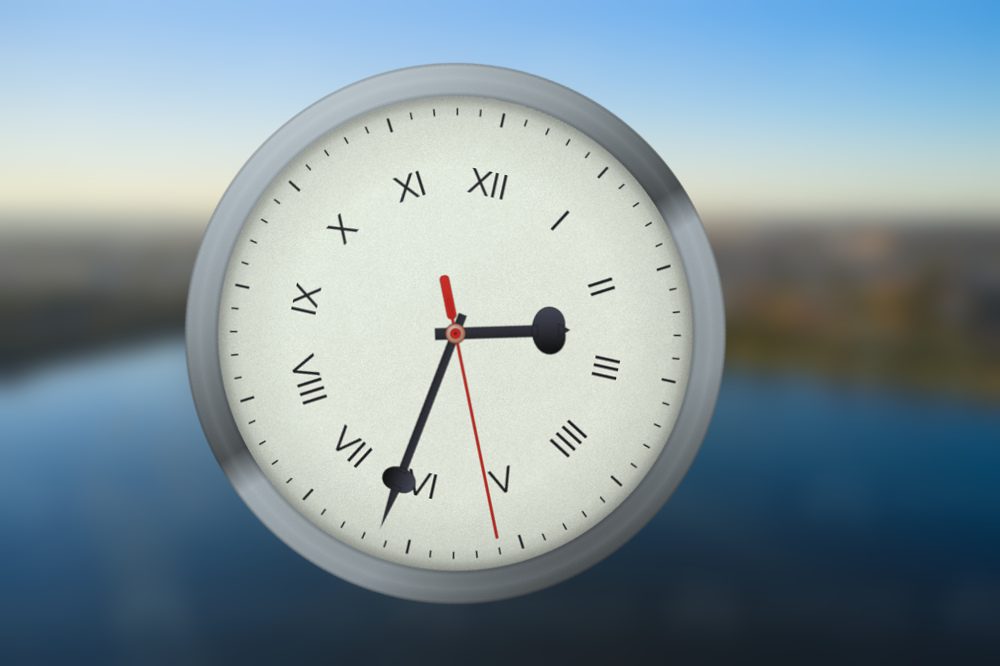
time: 2:31:26
